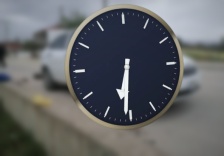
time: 6:31
